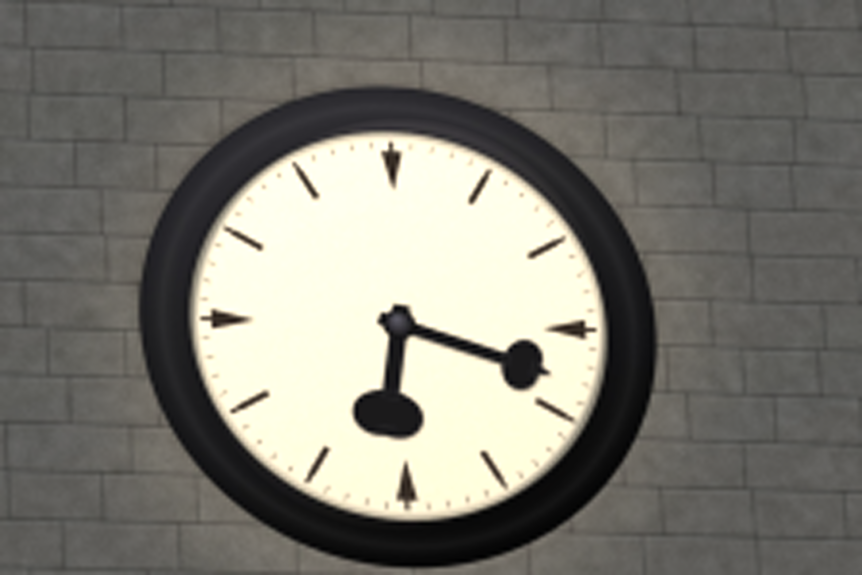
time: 6:18
